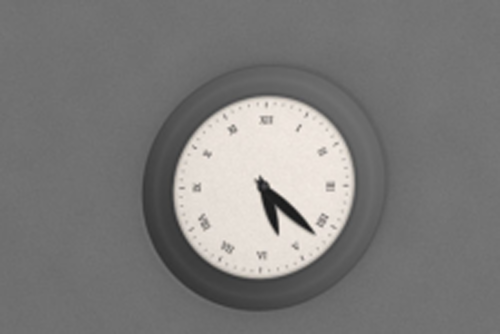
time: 5:22
